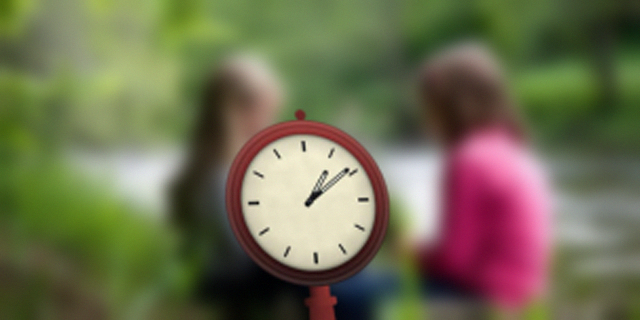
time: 1:09
